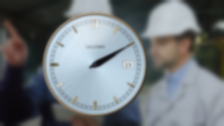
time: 2:10
